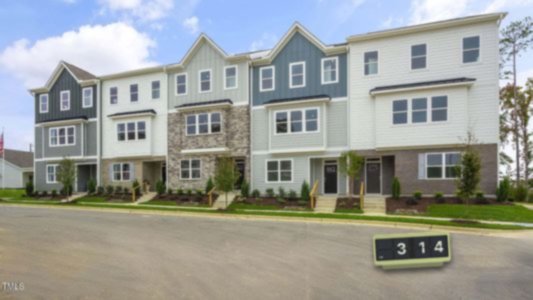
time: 3:14
